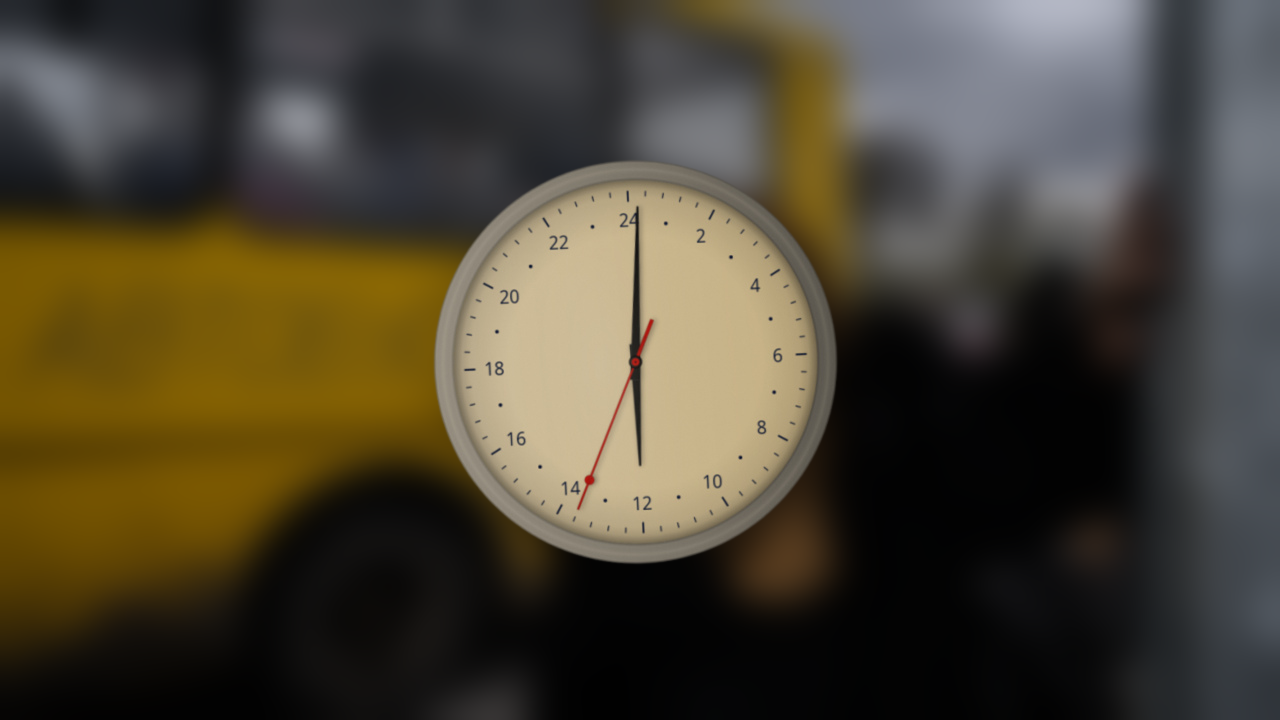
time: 12:00:34
